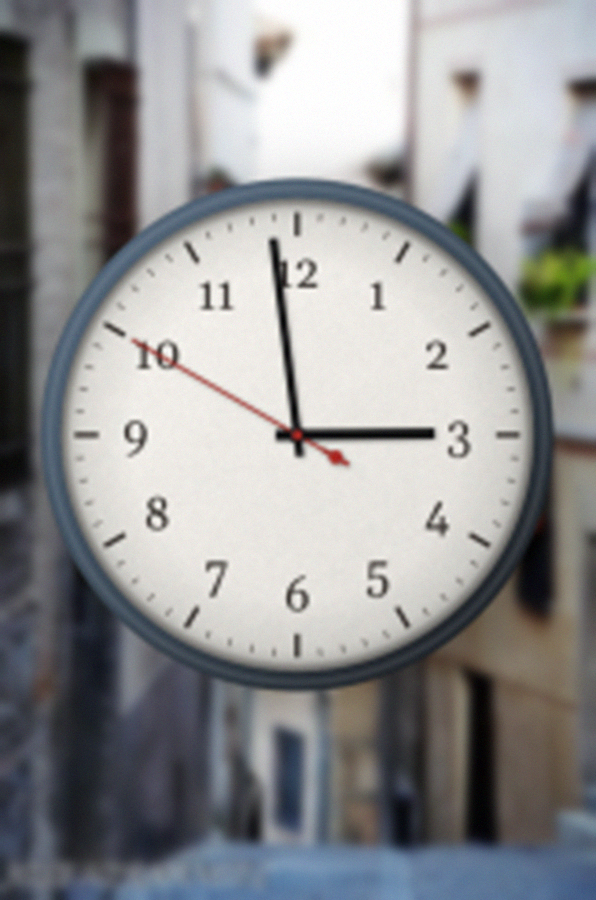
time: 2:58:50
